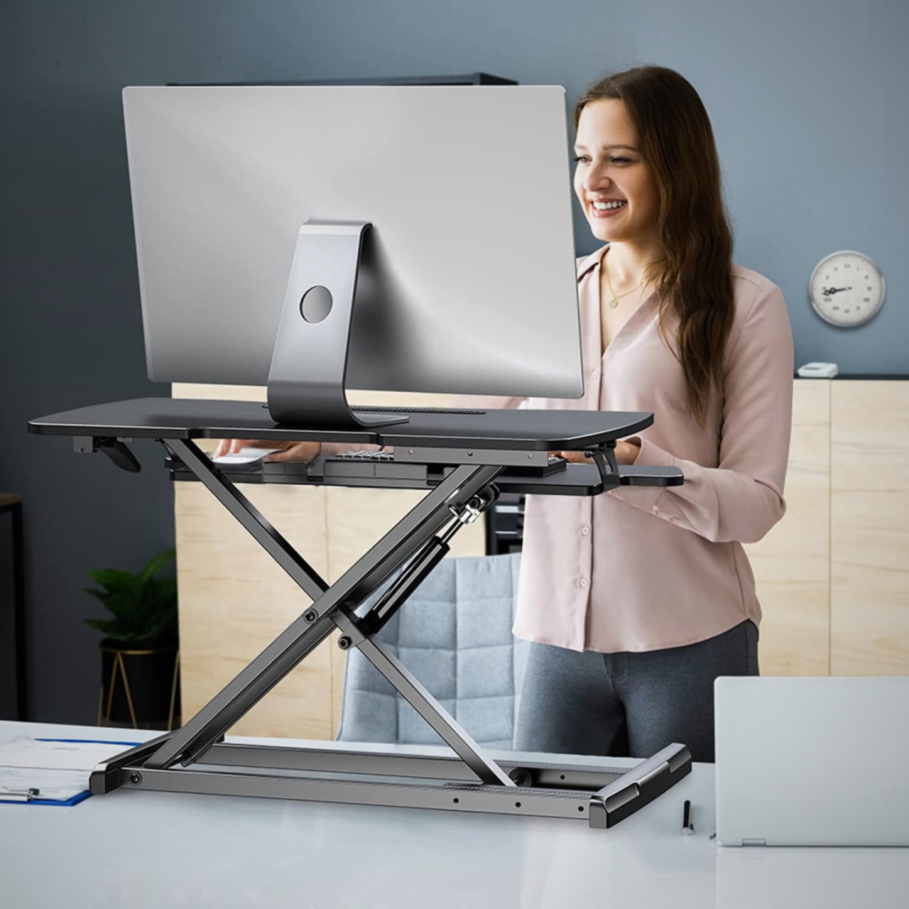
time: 8:43
